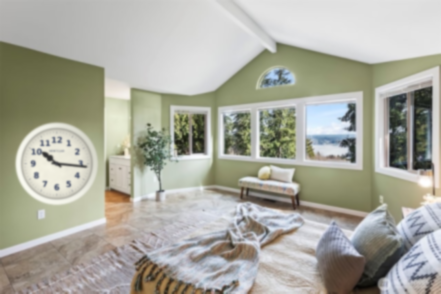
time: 10:16
